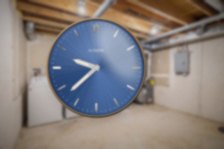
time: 9:38
